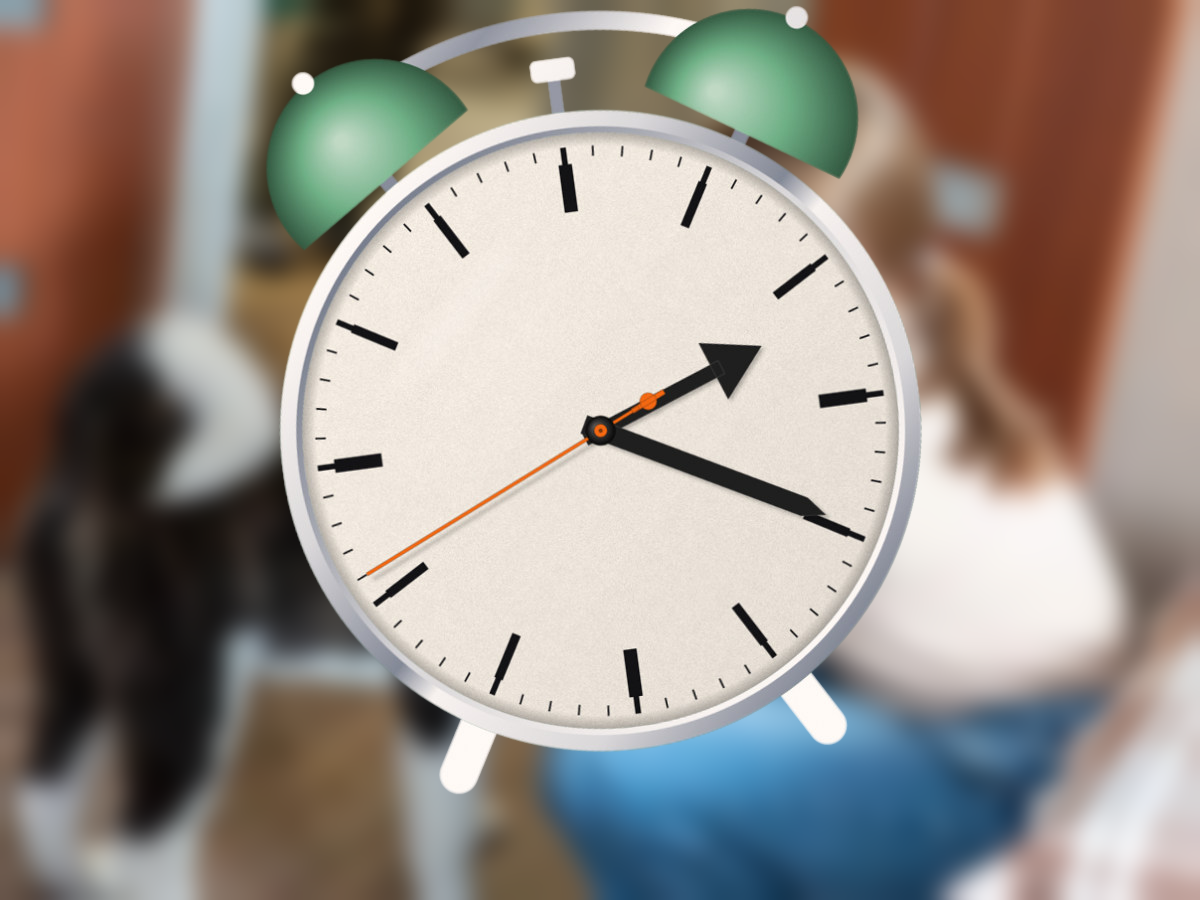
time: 2:19:41
